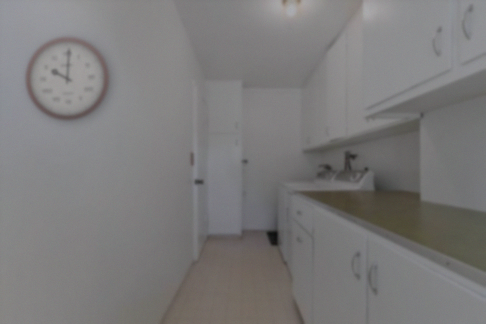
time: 10:01
